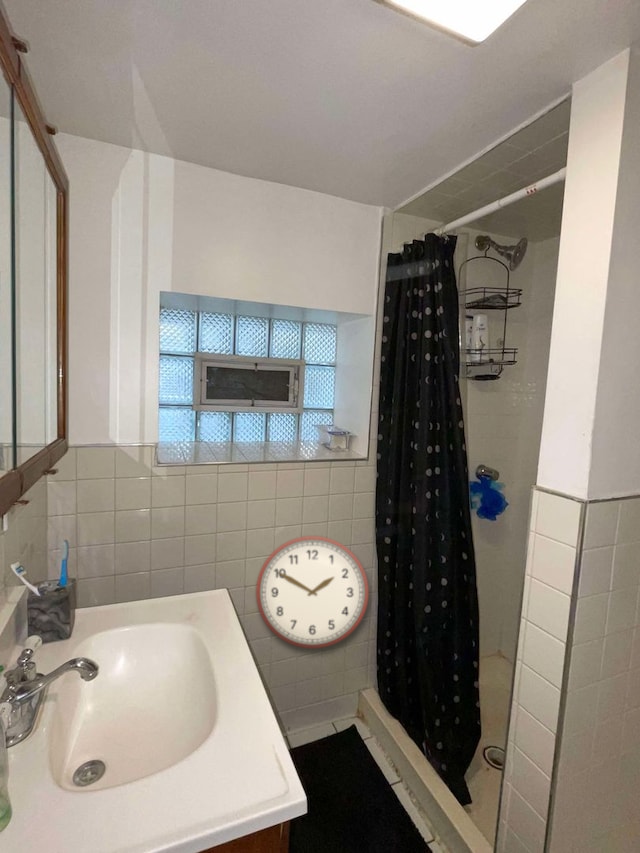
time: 1:50
